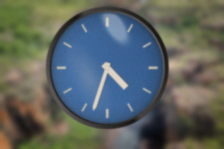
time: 4:33
